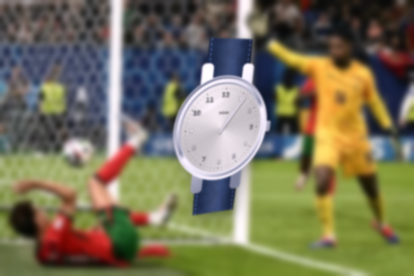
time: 1:06
